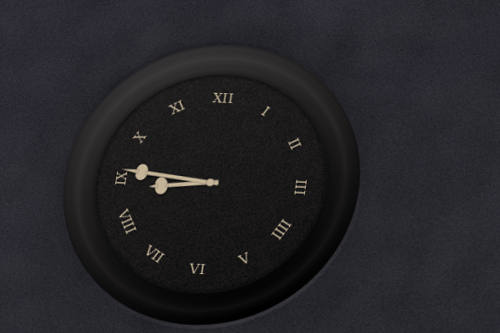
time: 8:46
